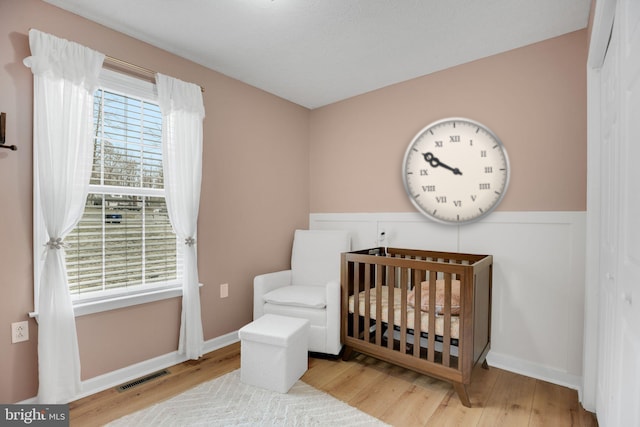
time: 9:50
